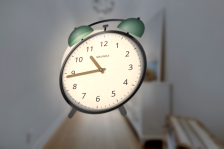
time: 10:44
